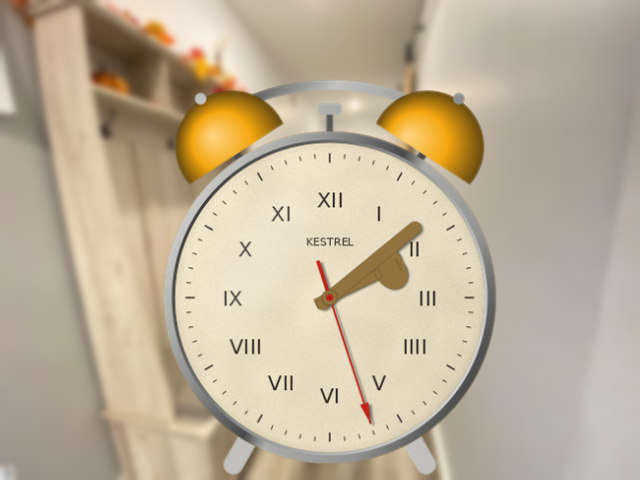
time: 2:08:27
